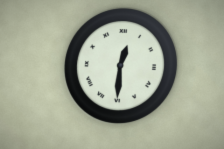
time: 12:30
